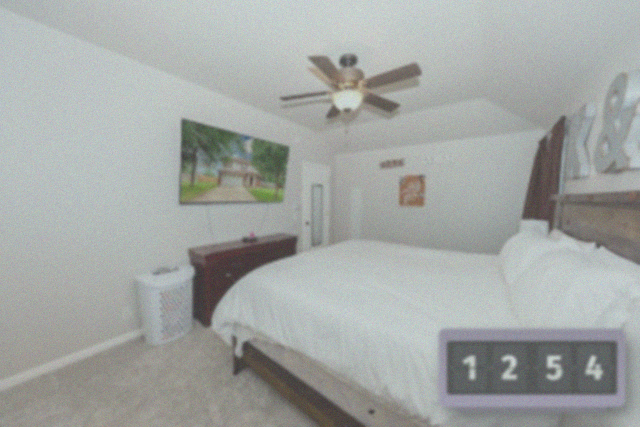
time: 12:54
